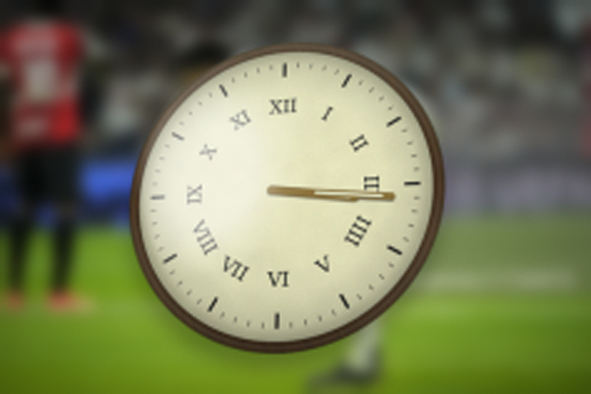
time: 3:16
